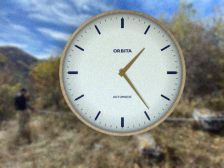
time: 1:24
